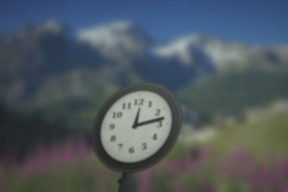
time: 12:13
